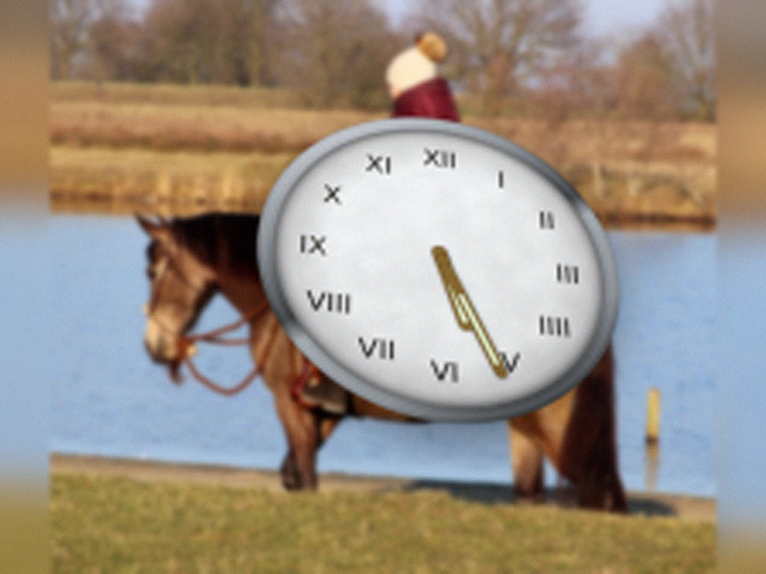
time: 5:26
